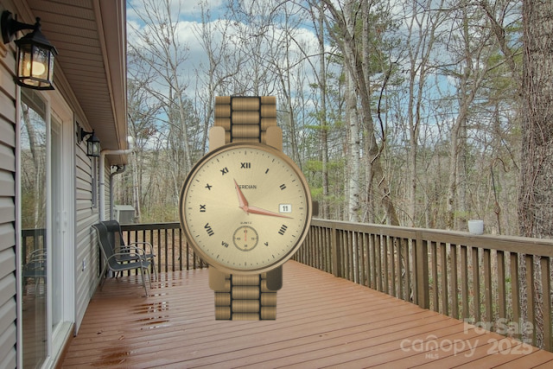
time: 11:17
